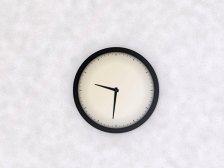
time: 9:31
